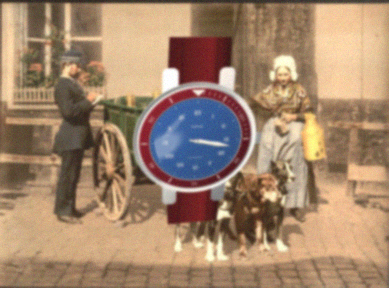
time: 3:17
